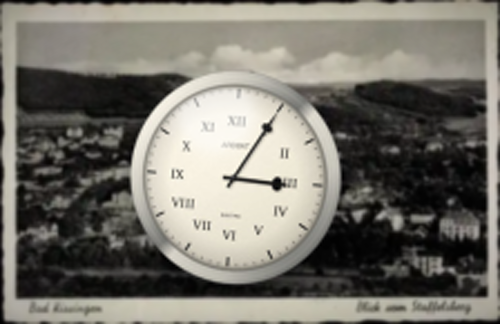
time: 3:05
